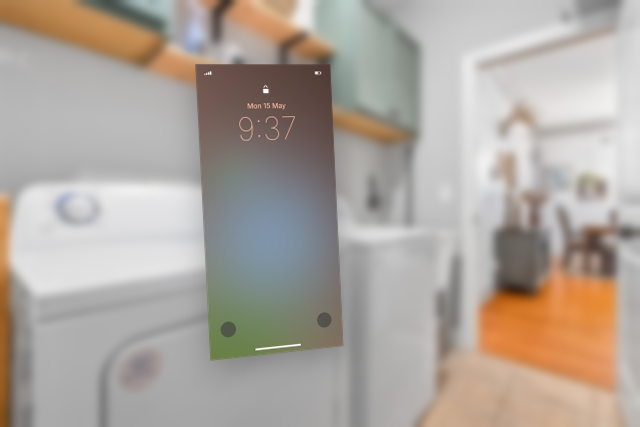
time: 9:37
